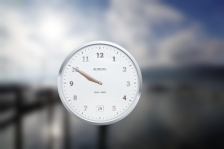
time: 9:50
